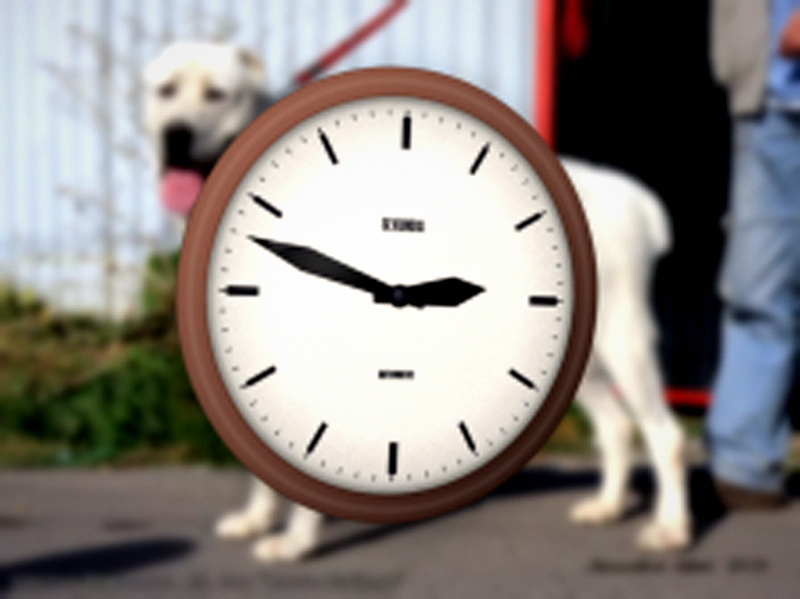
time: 2:48
